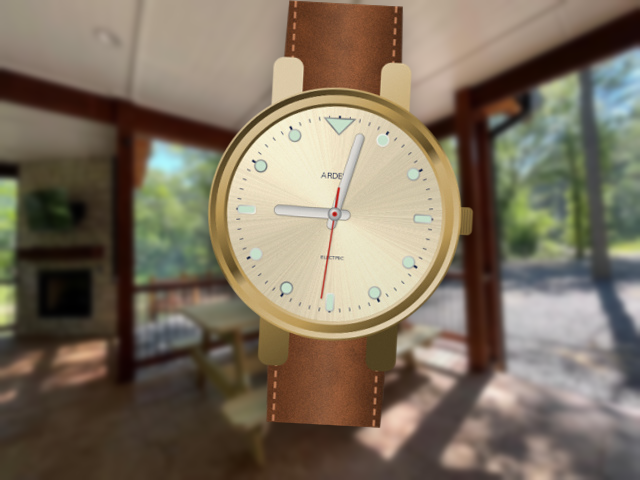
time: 9:02:31
